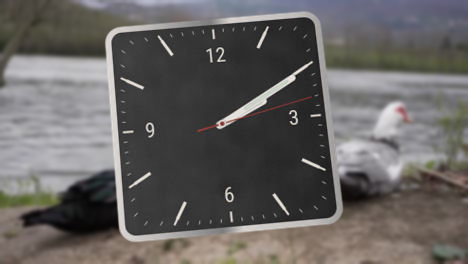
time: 2:10:13
